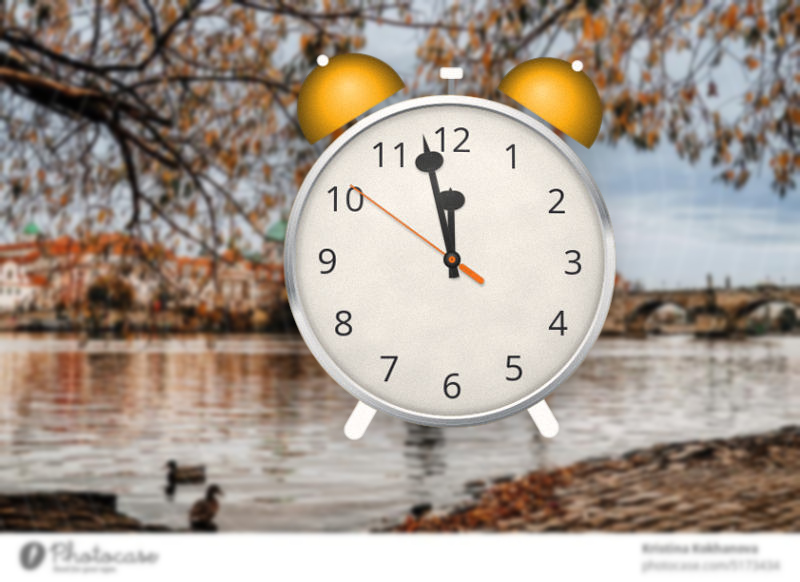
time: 11:57:51
